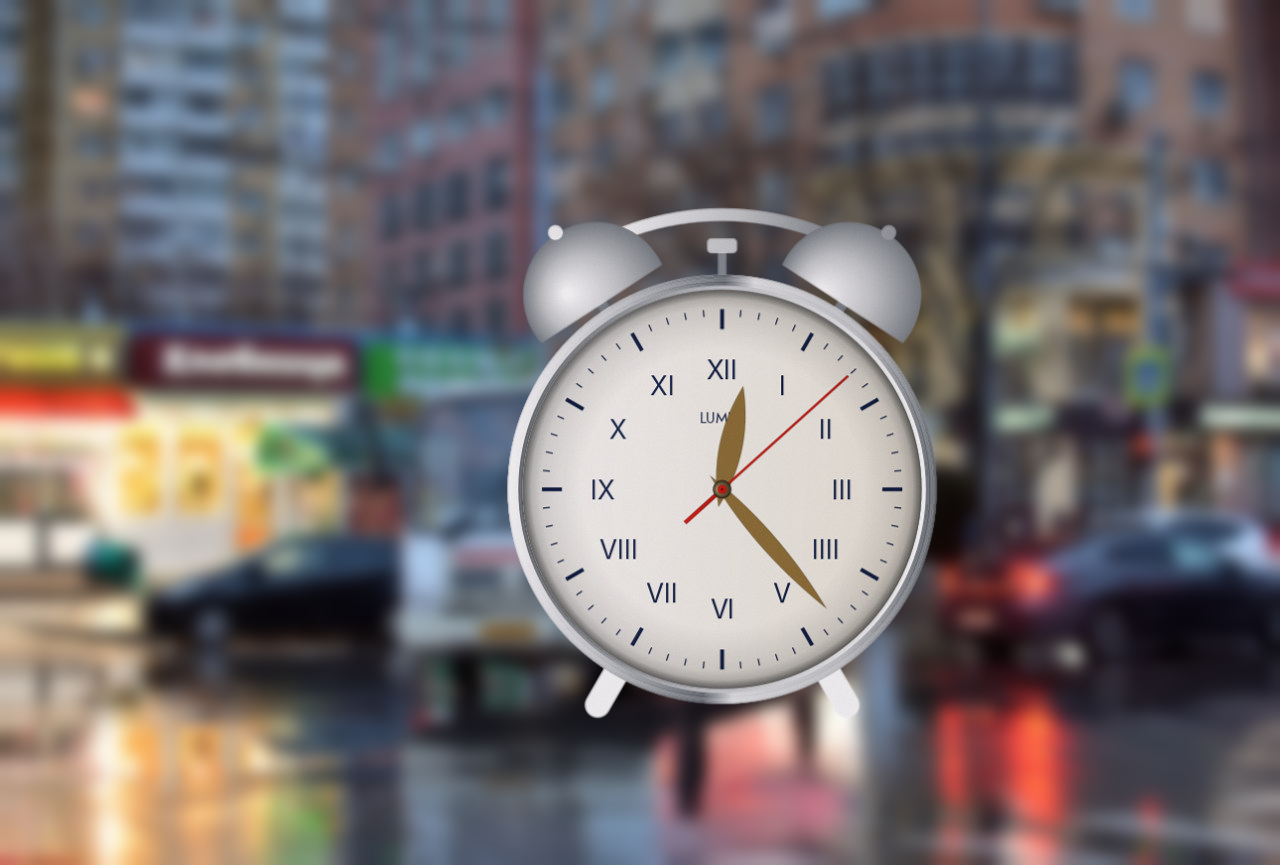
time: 12:23:08
